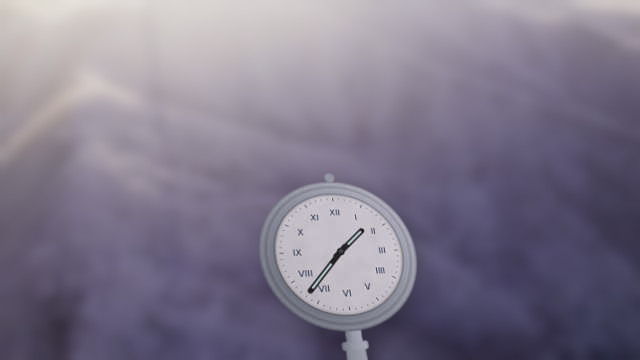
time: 1:37
